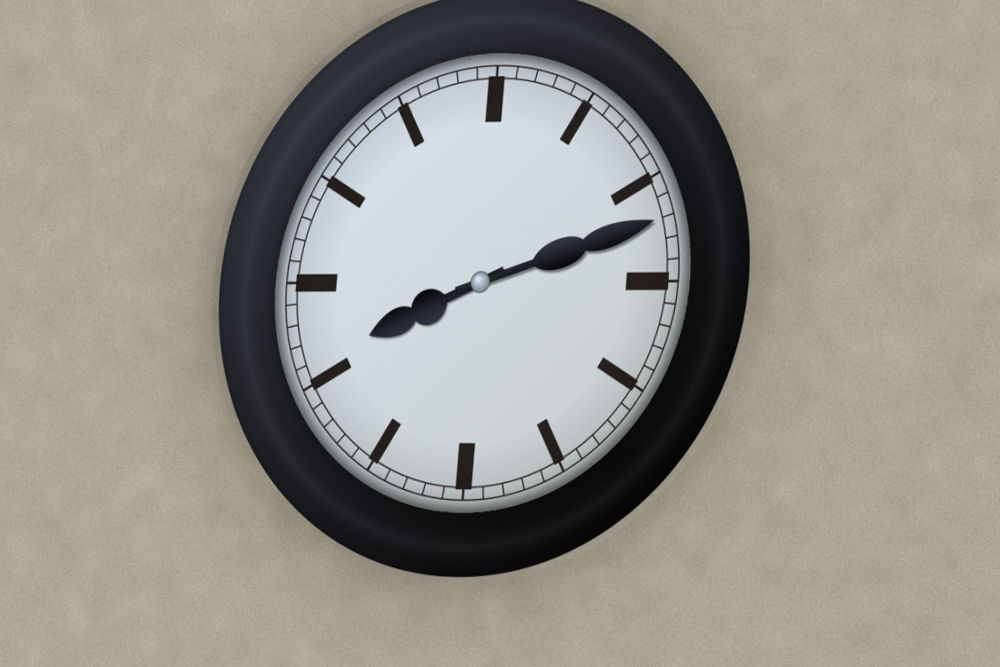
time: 8:12
